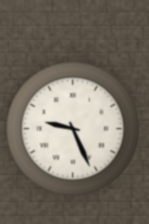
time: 9:26
